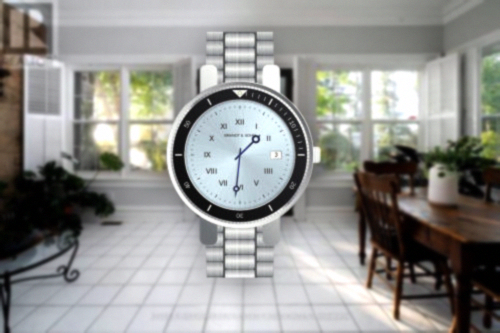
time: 1:31
